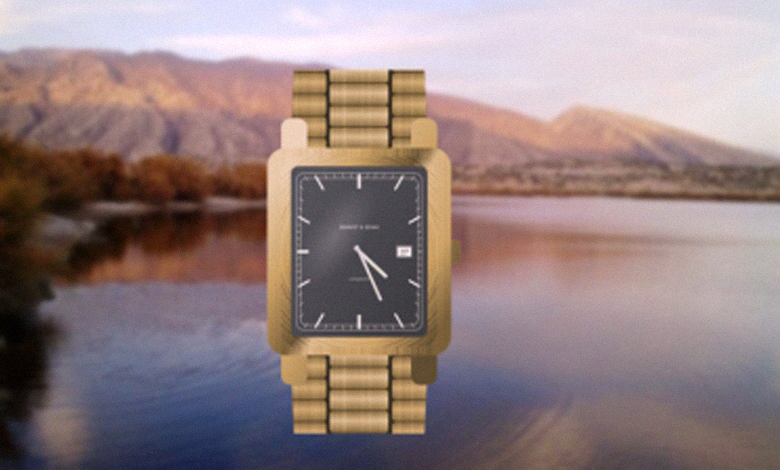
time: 4:26
